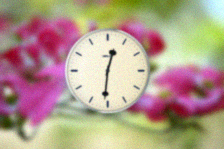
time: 12:31
